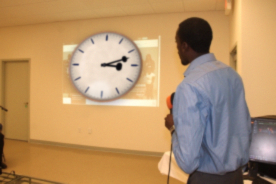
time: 3:12
